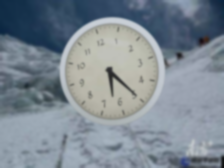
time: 6:25
